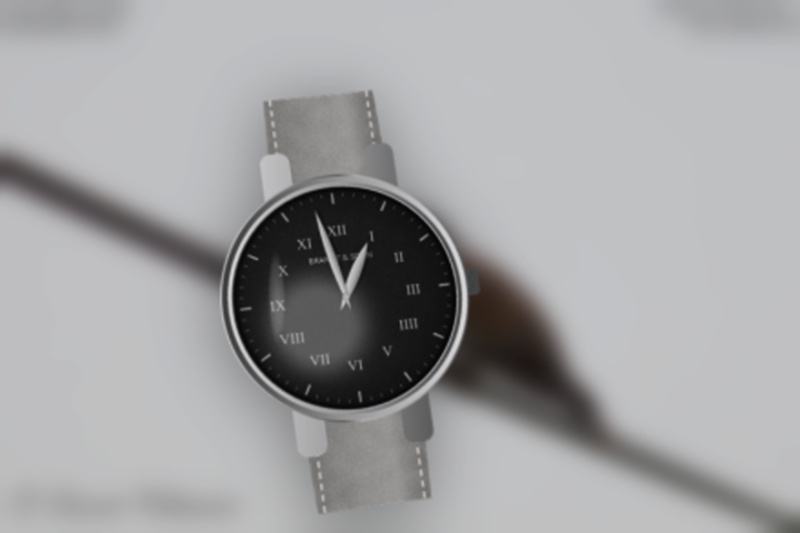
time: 12:58
